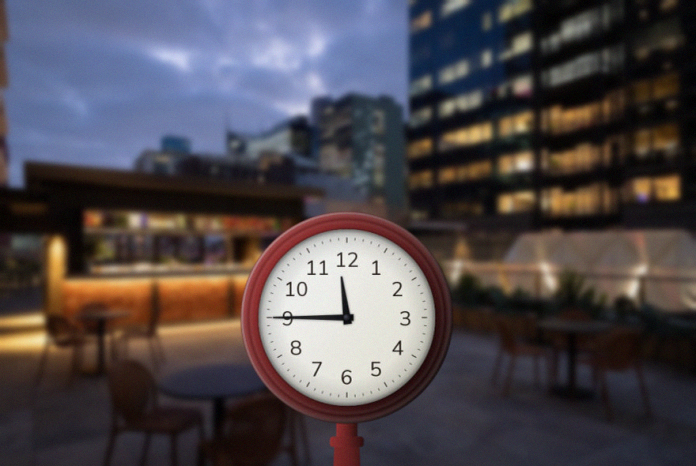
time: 11:45
